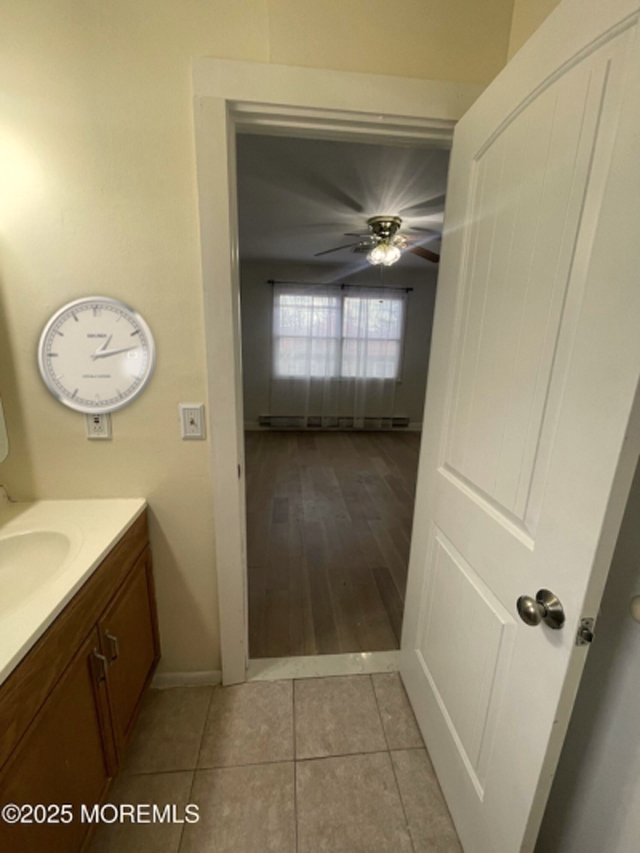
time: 1:13
